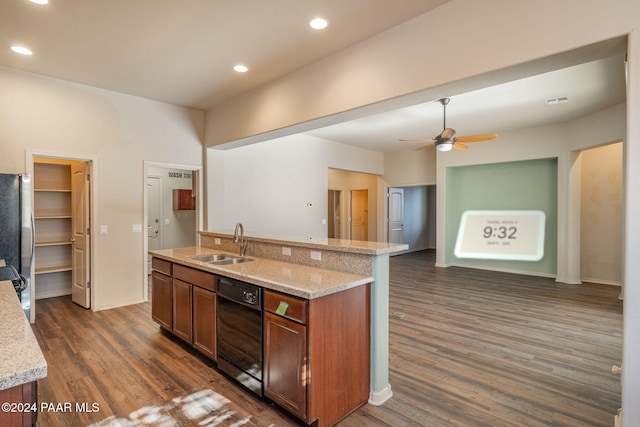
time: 9:32
